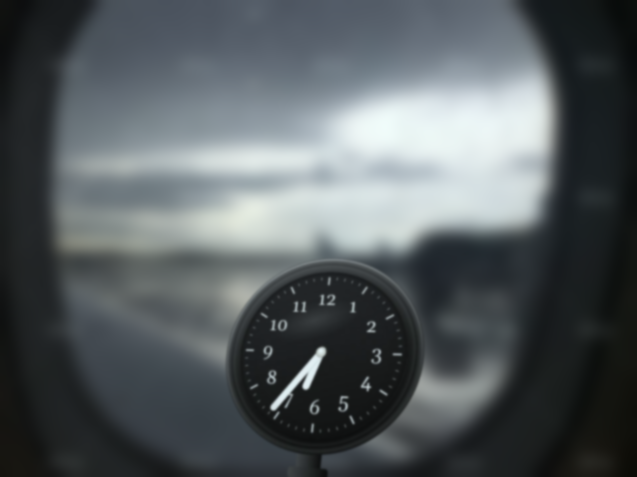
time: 6:36
